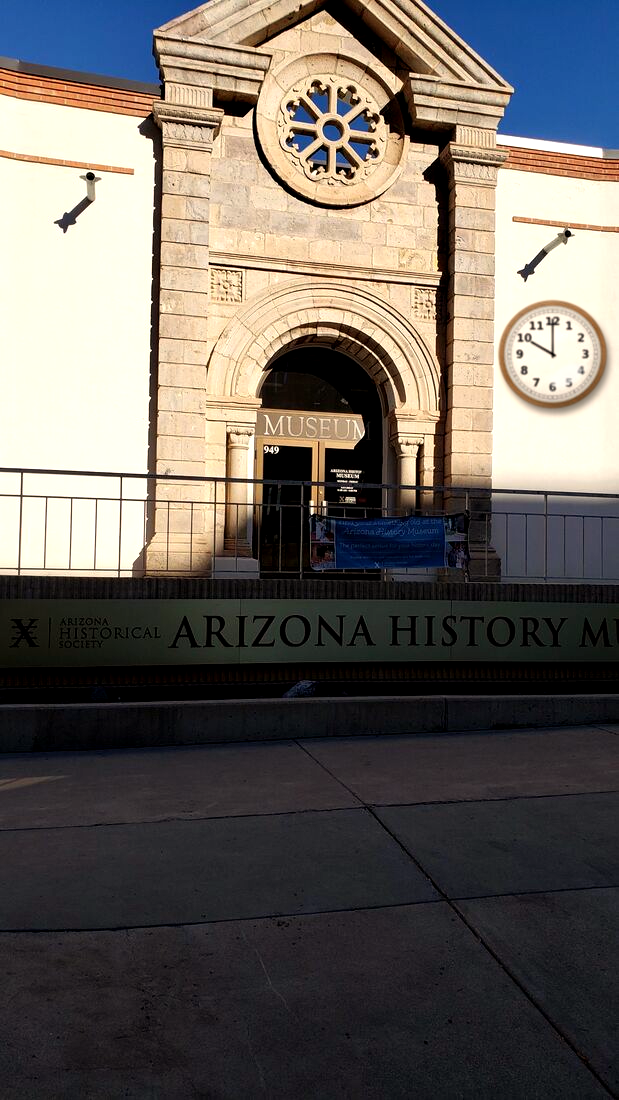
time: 10:00
